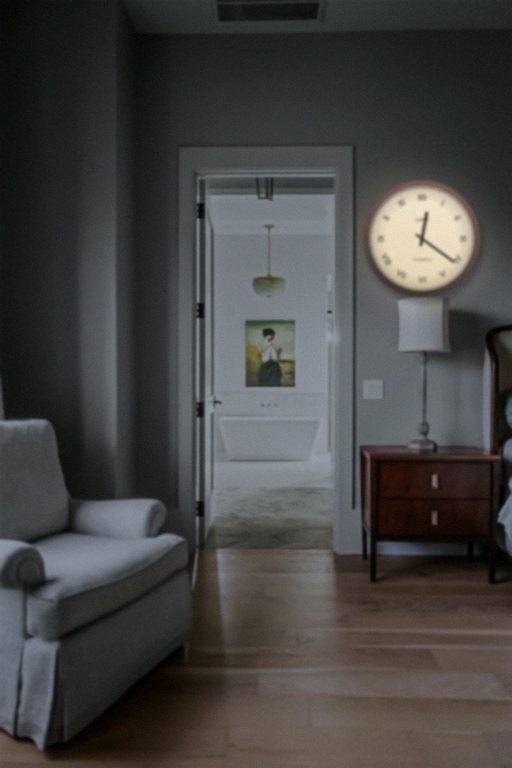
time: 12:21
